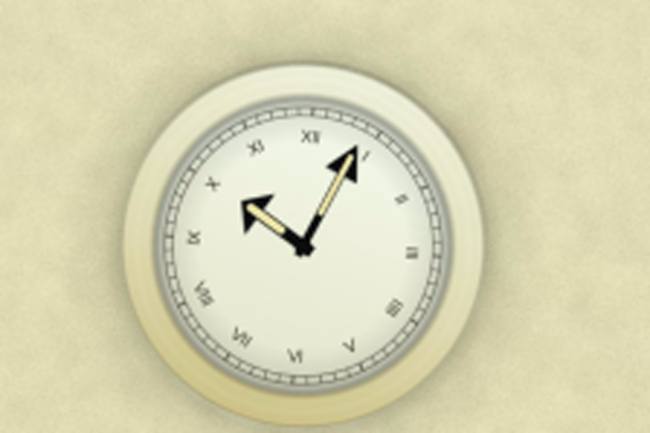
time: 10:04
